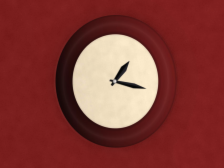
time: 1:17
